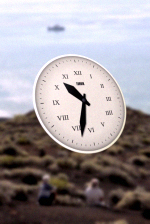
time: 10:33
